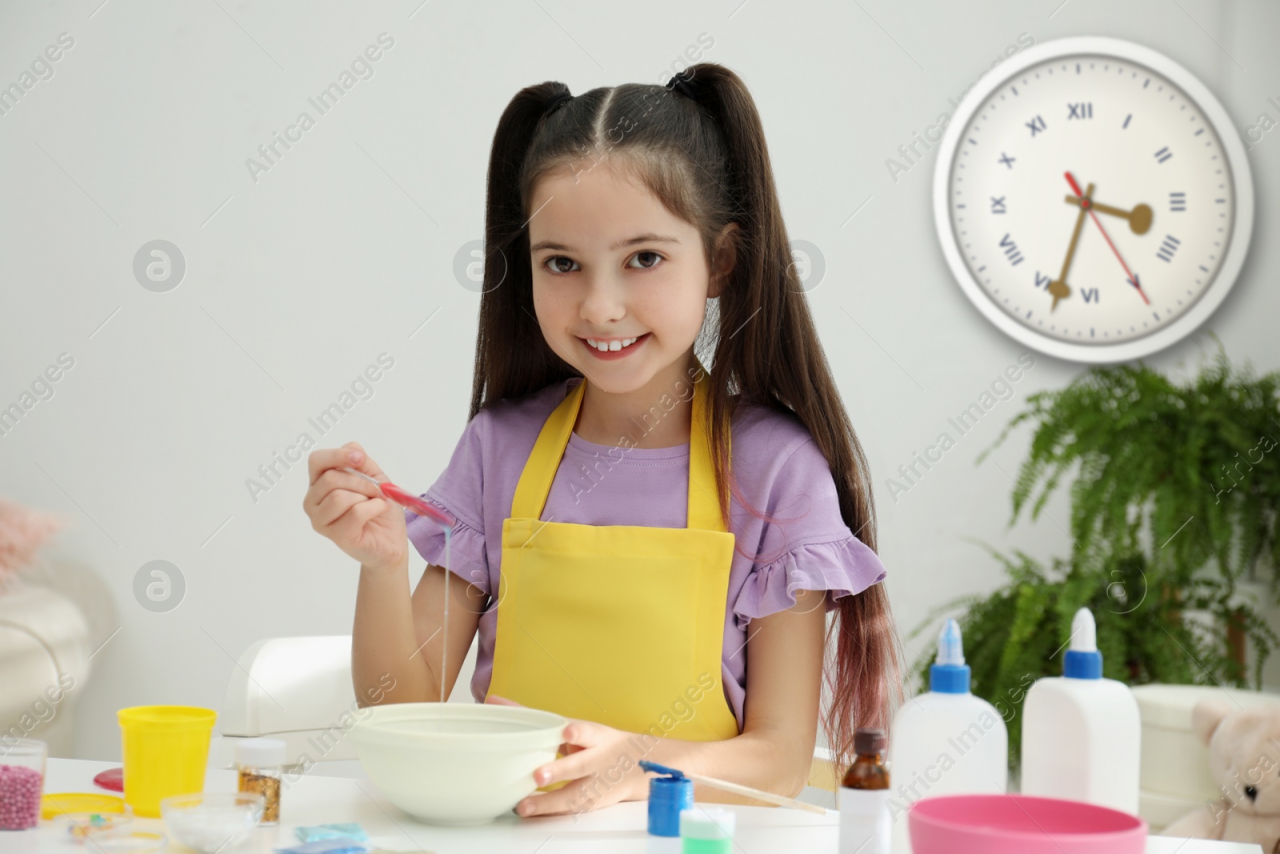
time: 3:33:25
